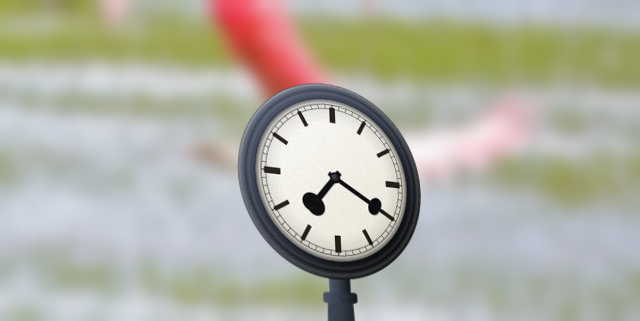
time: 7:20
